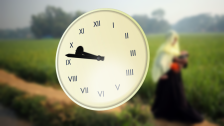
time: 9:47
